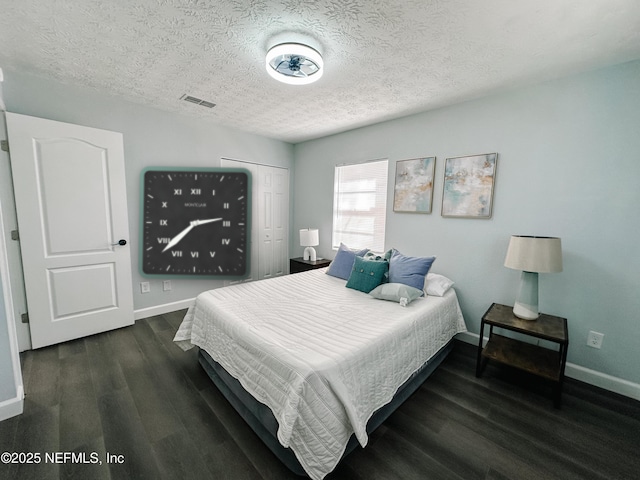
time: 2:38
